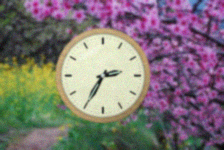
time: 2:35
